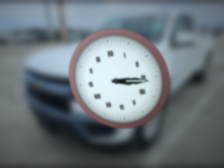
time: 3:16
